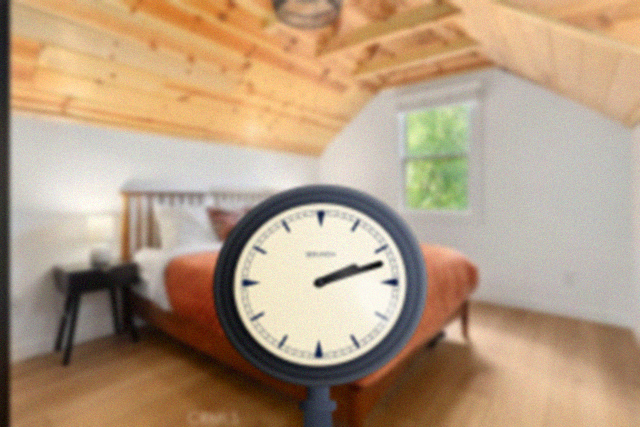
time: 2:12
